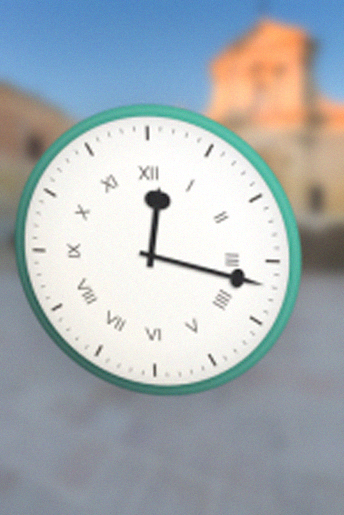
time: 12:17
